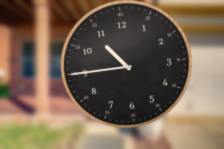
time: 10:45
